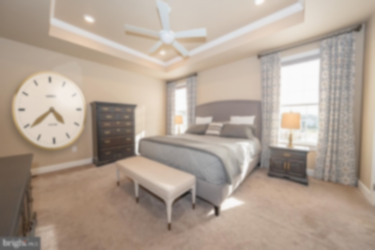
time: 4:39
